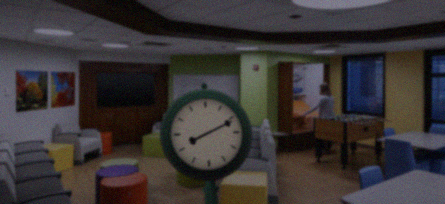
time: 8:11
